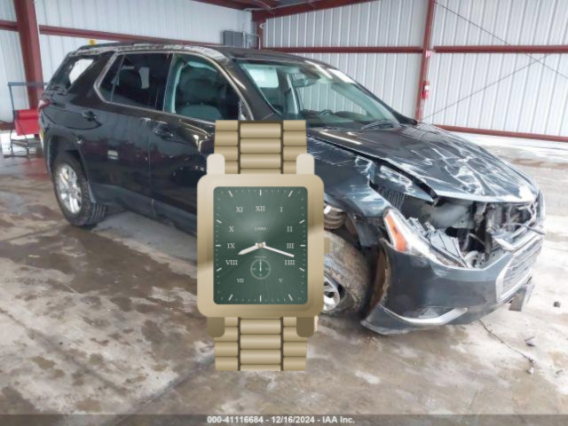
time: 8:18
